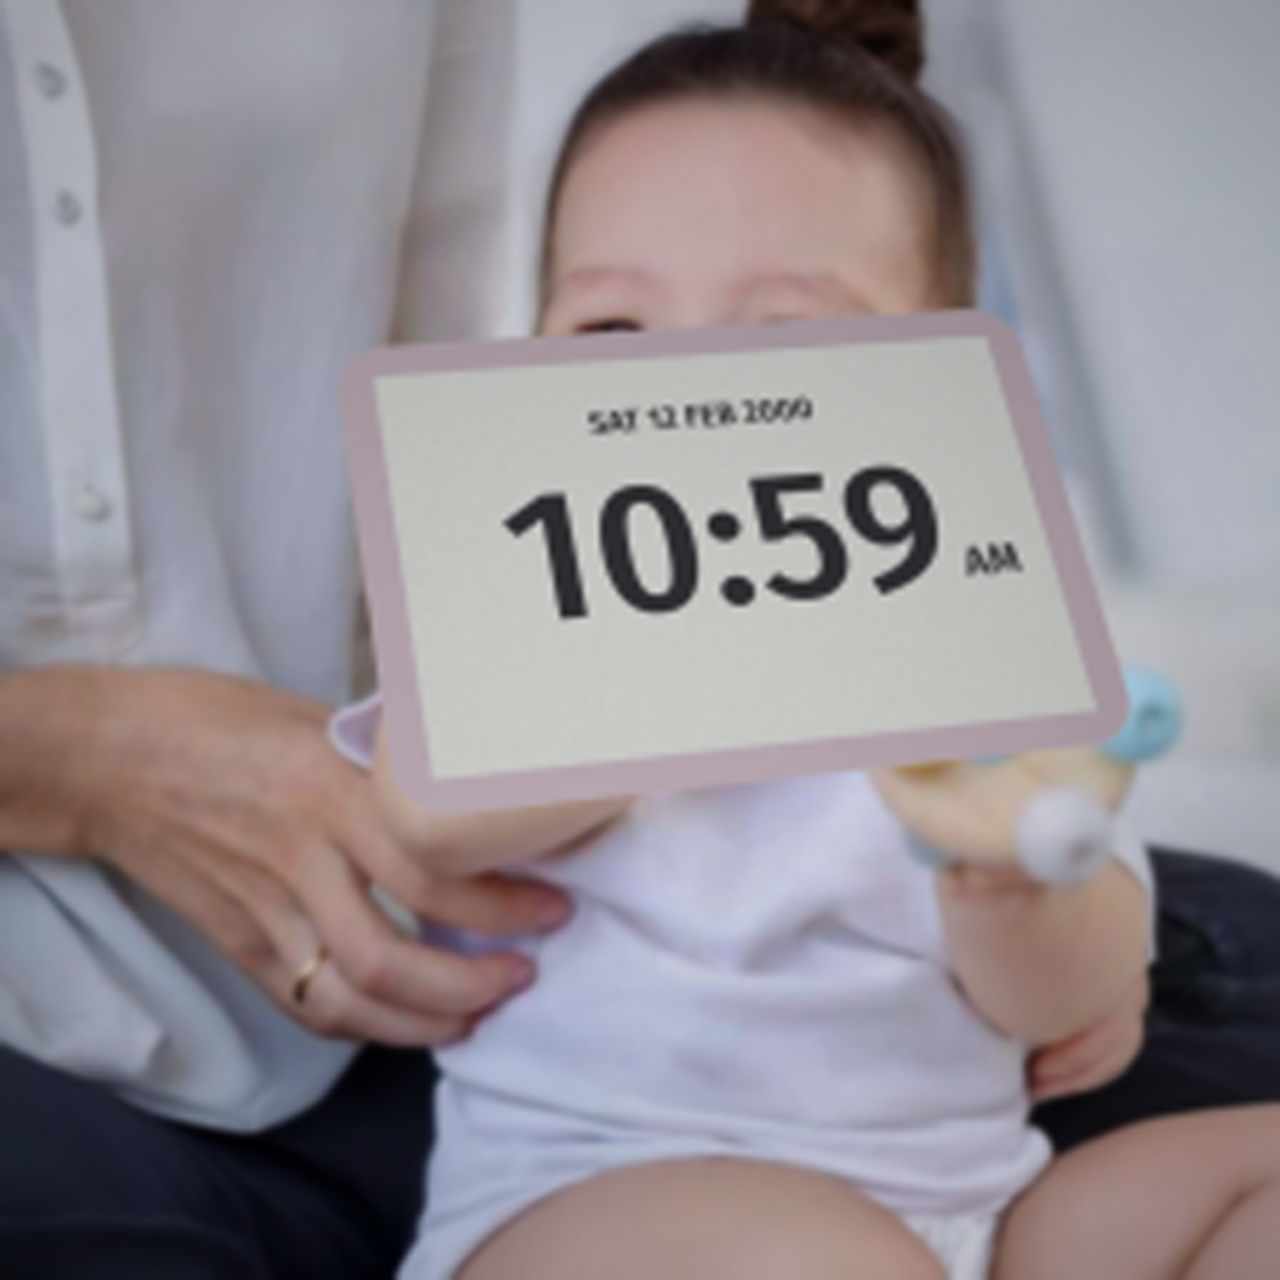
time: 10:59
